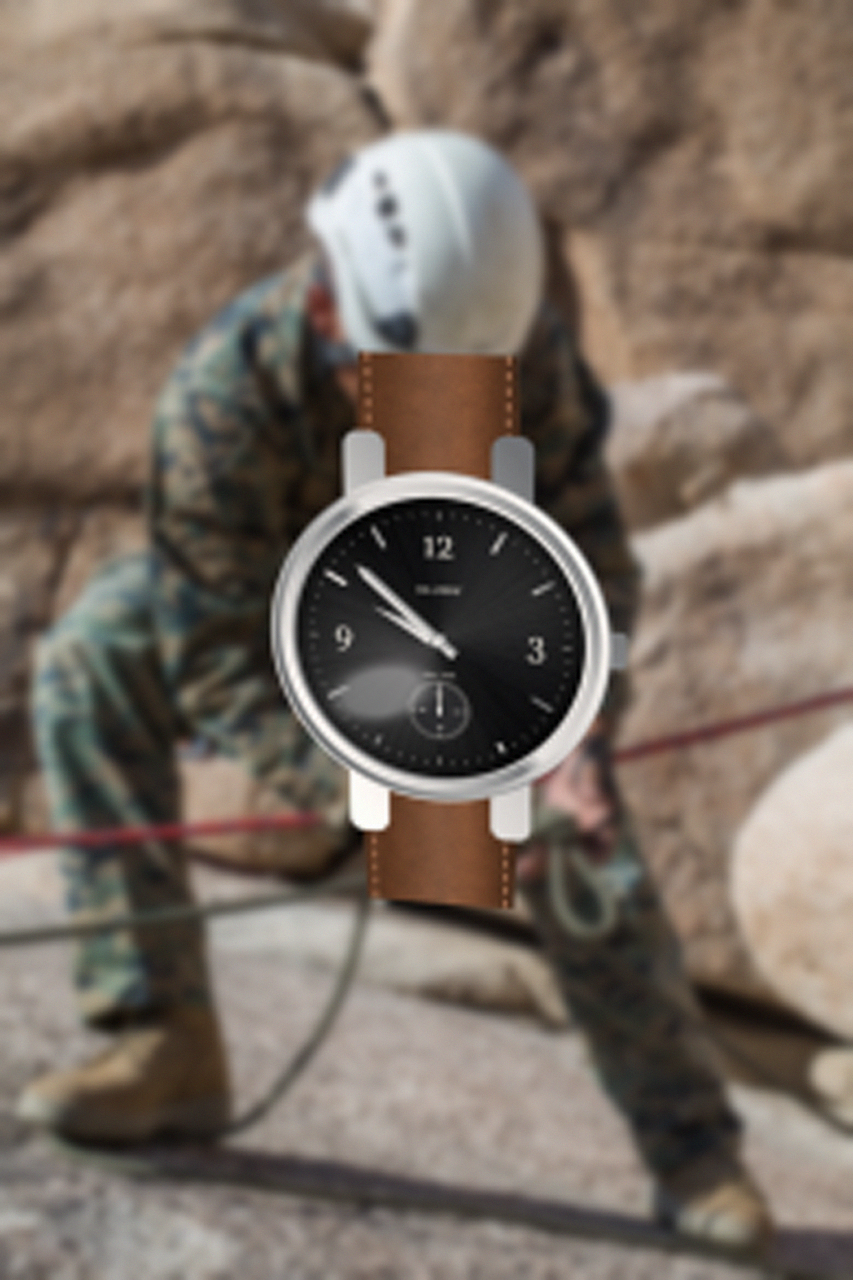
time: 9:52
